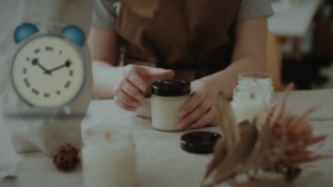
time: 10:11
